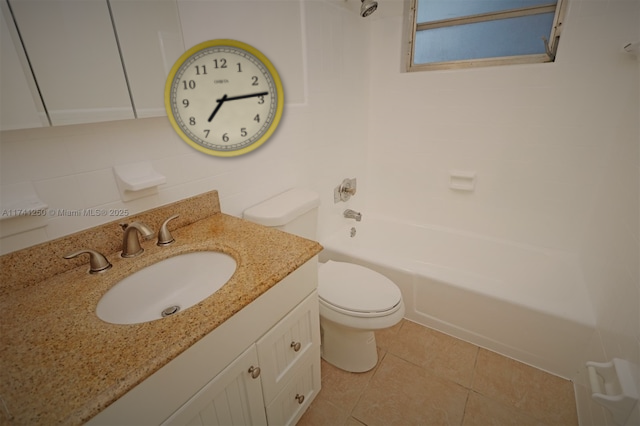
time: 7:14
